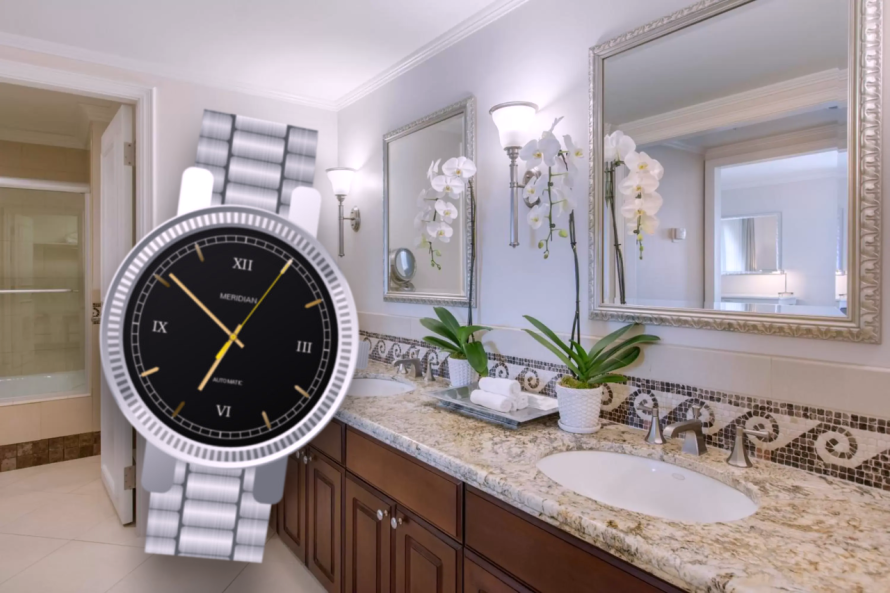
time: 6:51:05
